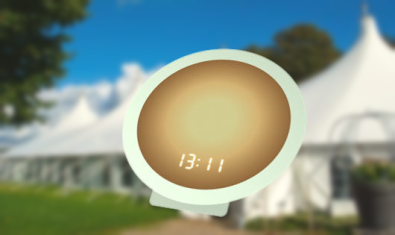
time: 13:11
